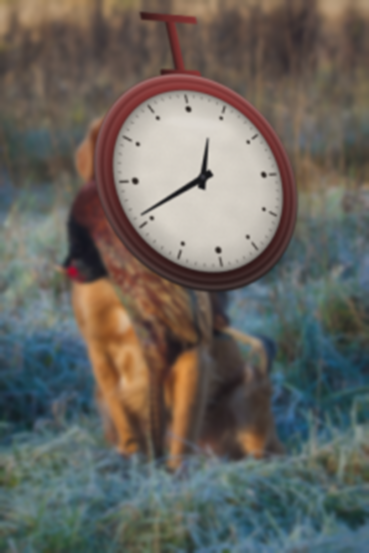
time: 12:41
